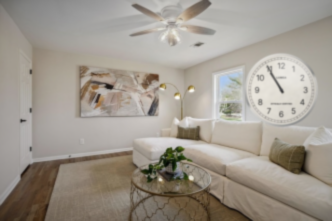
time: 10:55
